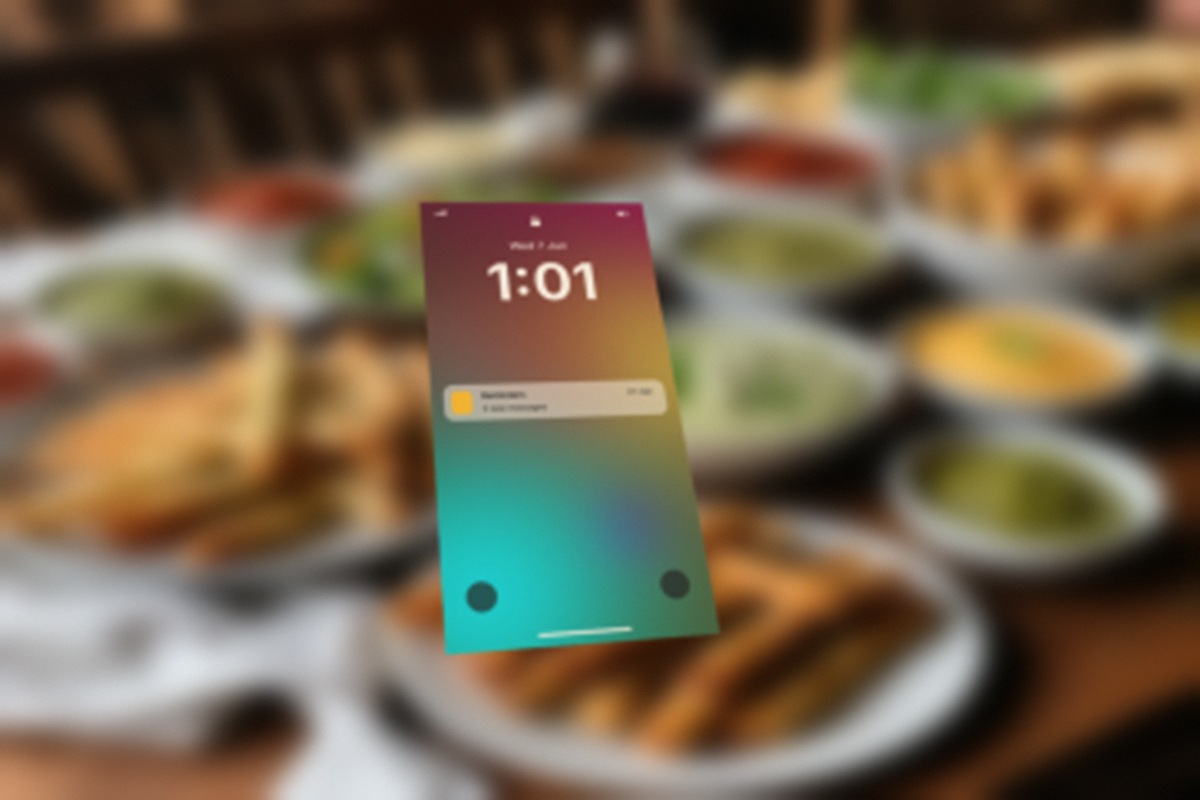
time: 1:01
